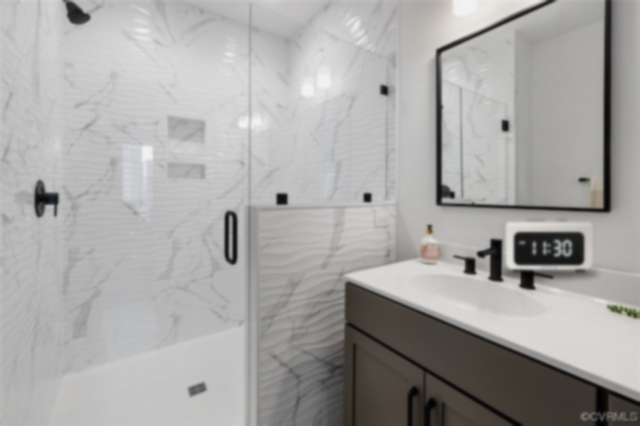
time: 11:30
